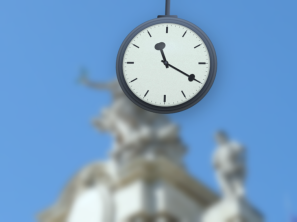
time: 11:20
